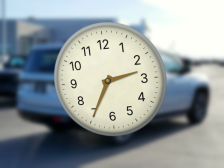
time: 2:35
